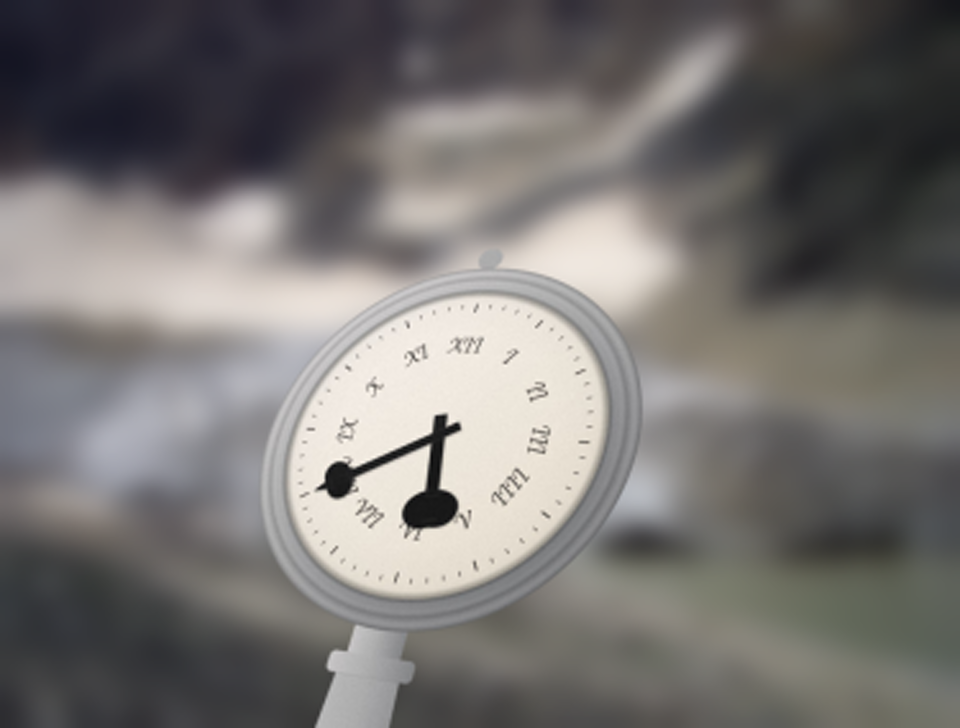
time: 5:40
